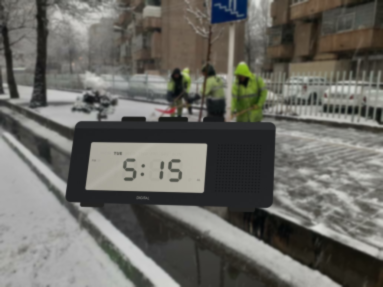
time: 5:15
